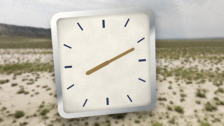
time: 8:11
